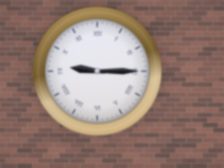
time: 9:15
